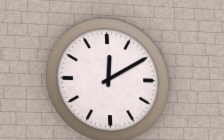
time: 12:10
